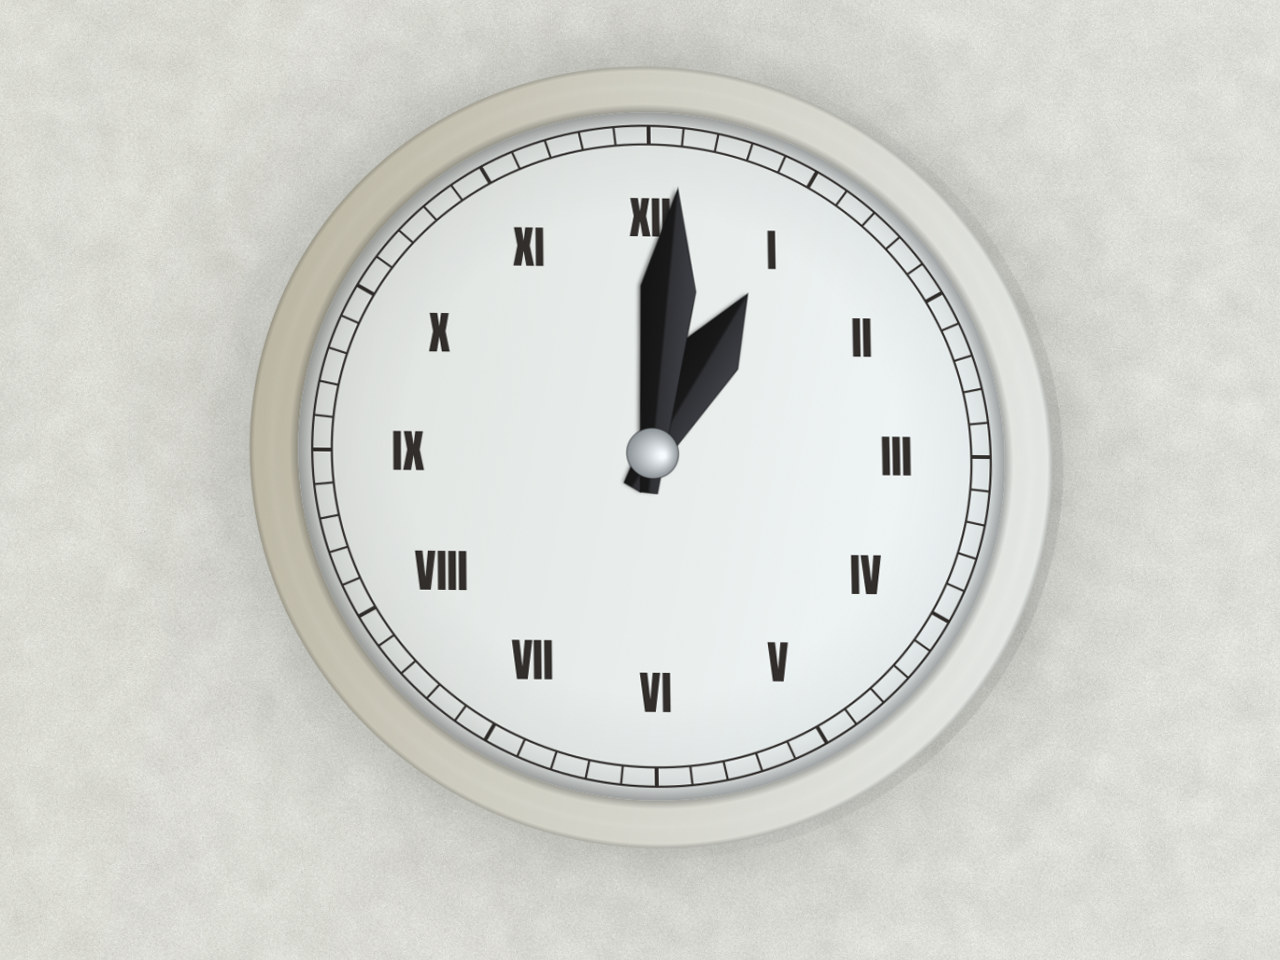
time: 1:01
